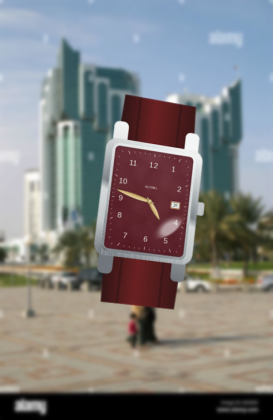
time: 4:47
